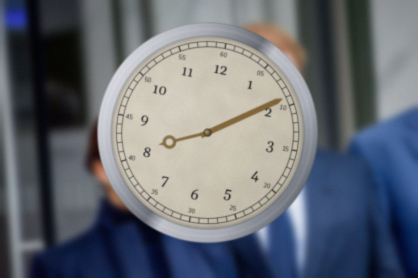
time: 8:09
